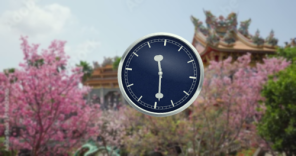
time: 11:29
